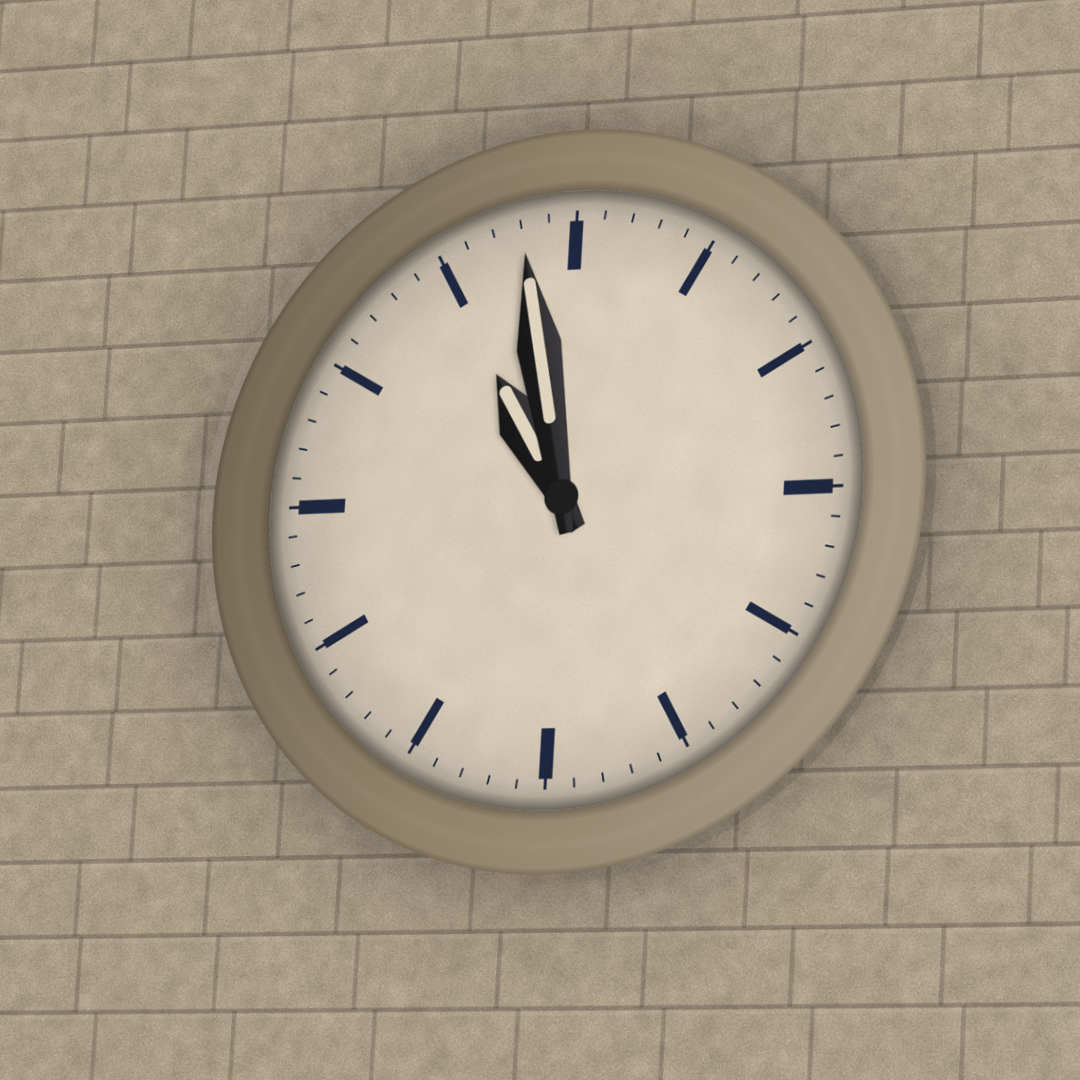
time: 10:58
